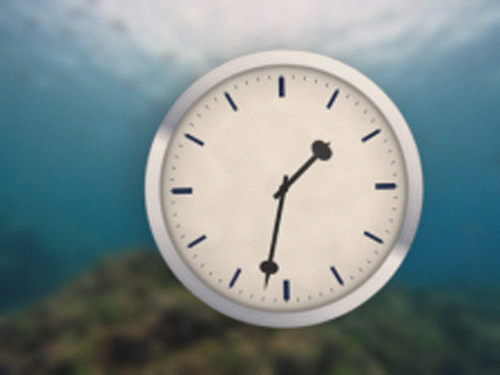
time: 1:32
